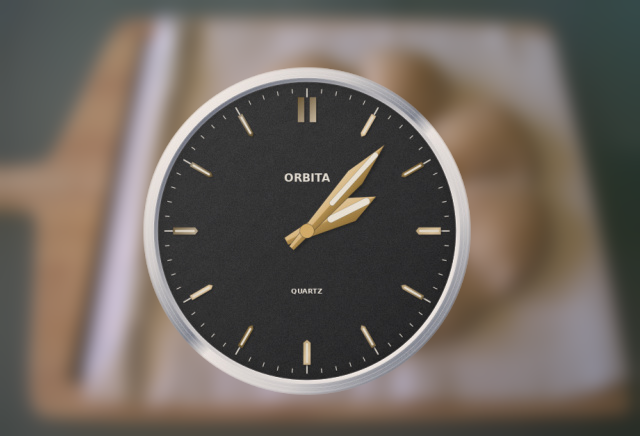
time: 2:07
